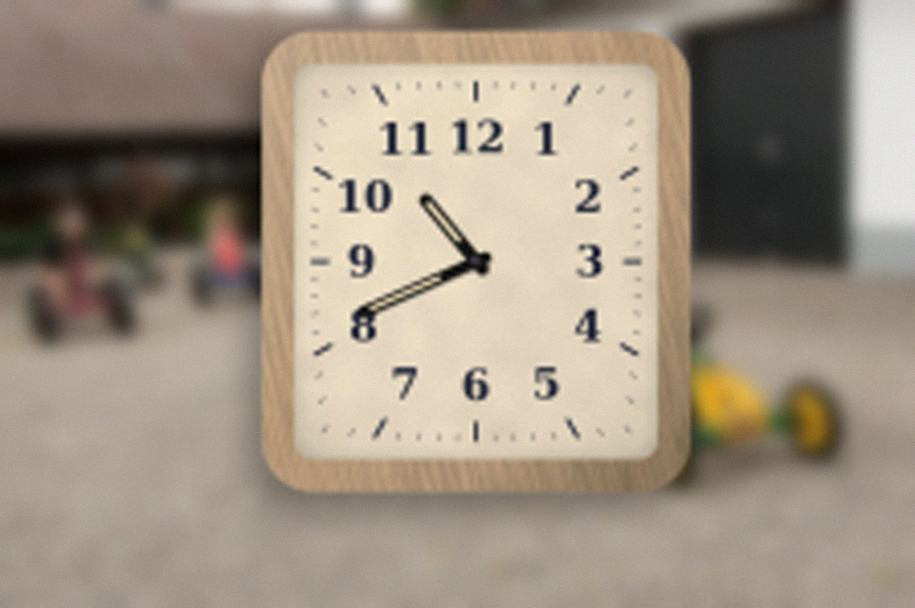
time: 10:41
